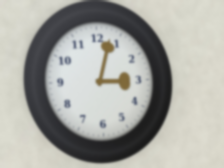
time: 3:03
